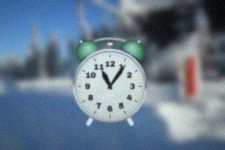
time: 11:06
